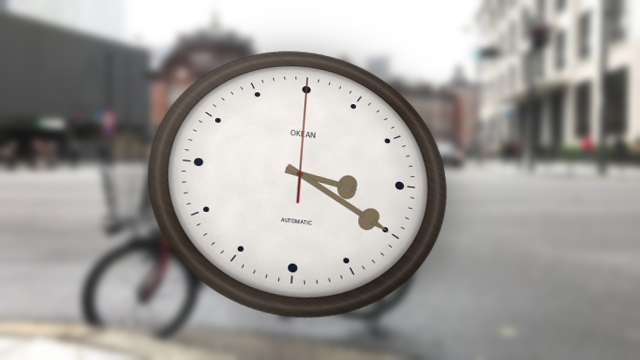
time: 3:20:00
